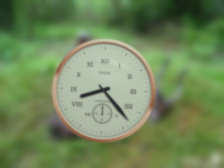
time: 8:23
